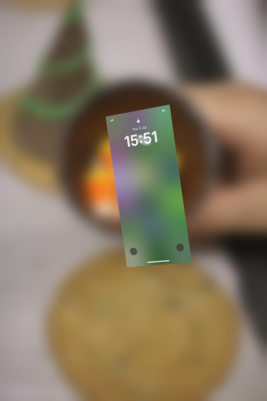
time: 15:51
